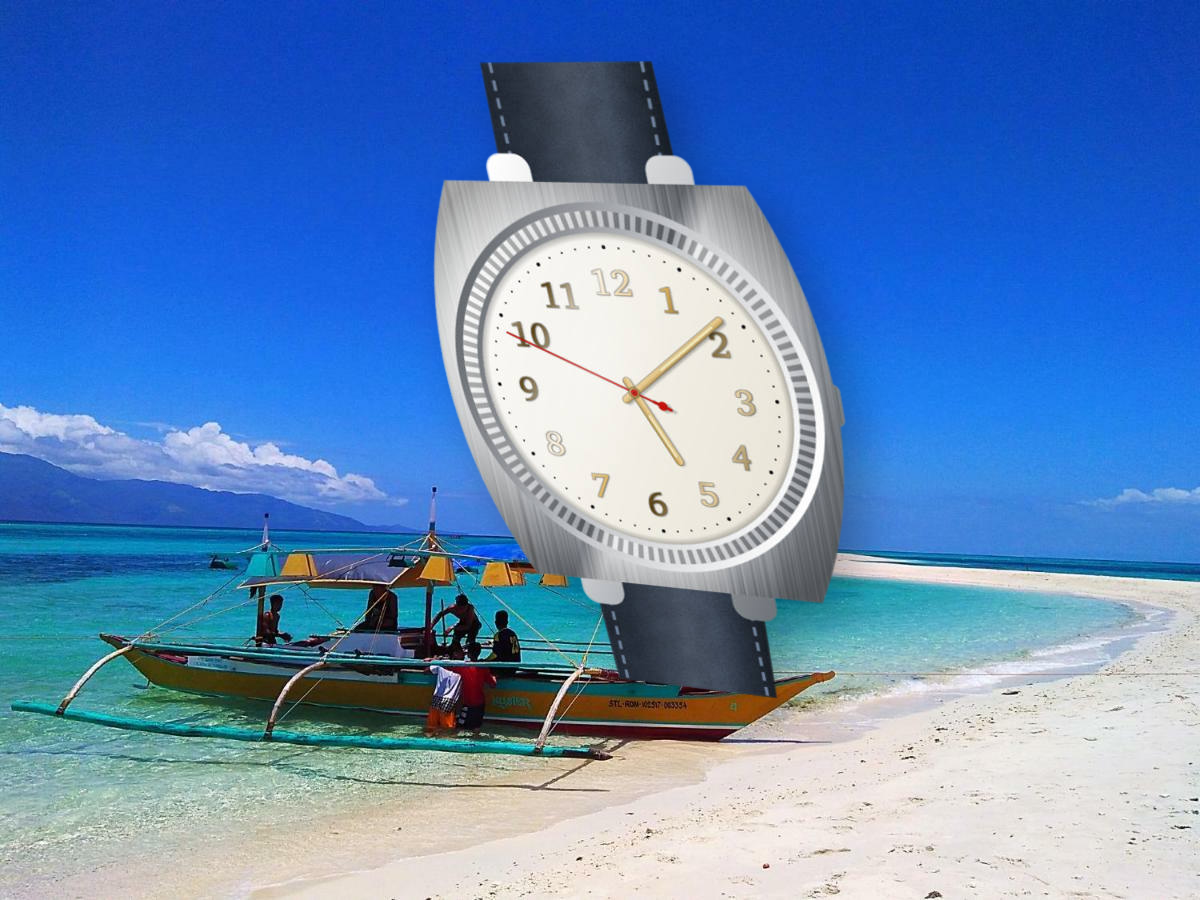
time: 5:08:49
